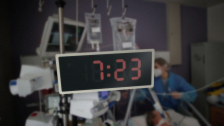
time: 7:23
